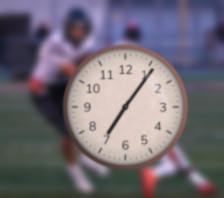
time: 7:06
